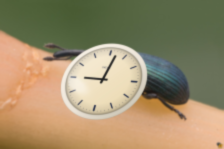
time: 9:02
